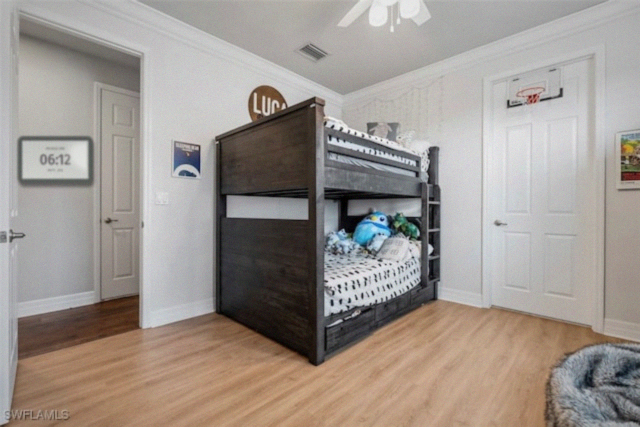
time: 6:12
